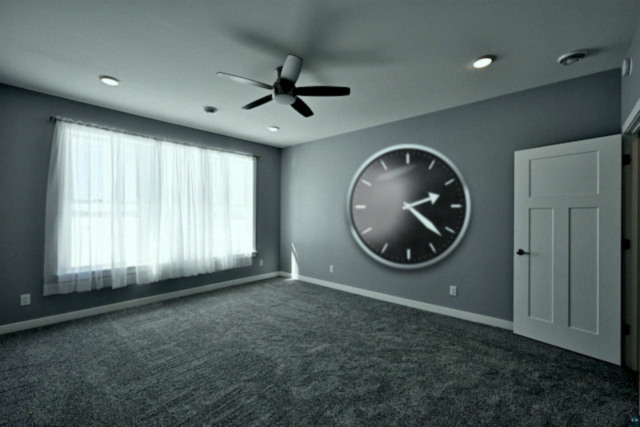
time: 2:22
